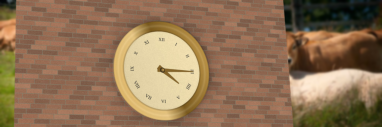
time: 4:15
